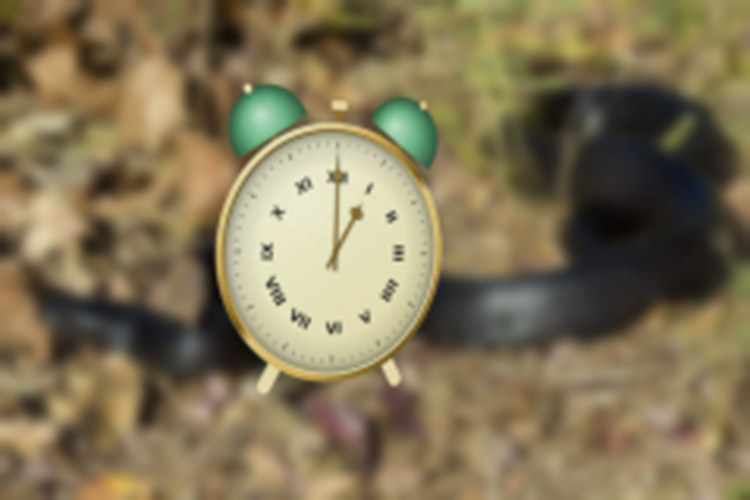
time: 1:00
